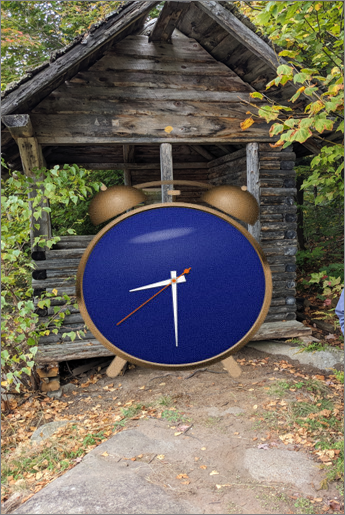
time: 8:29:38
